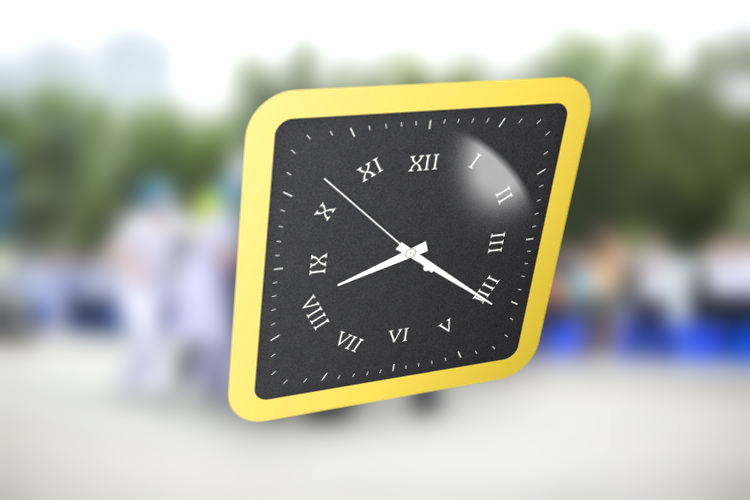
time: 8:20:52
